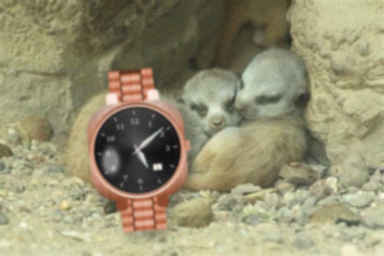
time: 5:09
